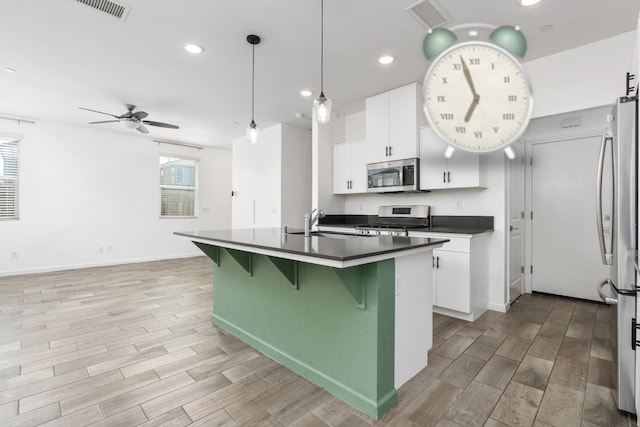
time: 6:57
